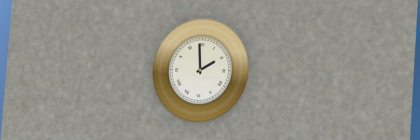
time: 1:59
